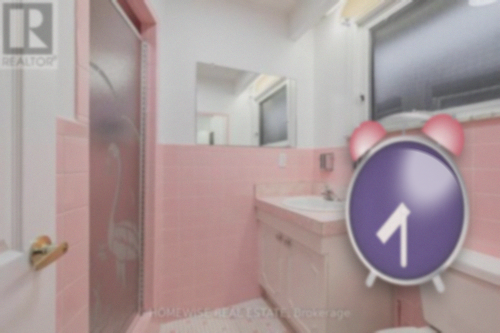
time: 7:30
